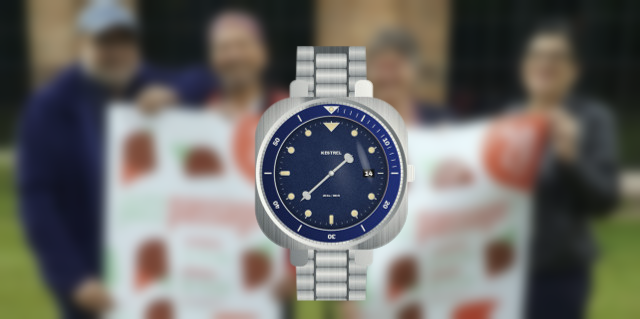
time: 1:38
